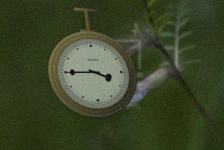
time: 3:45
